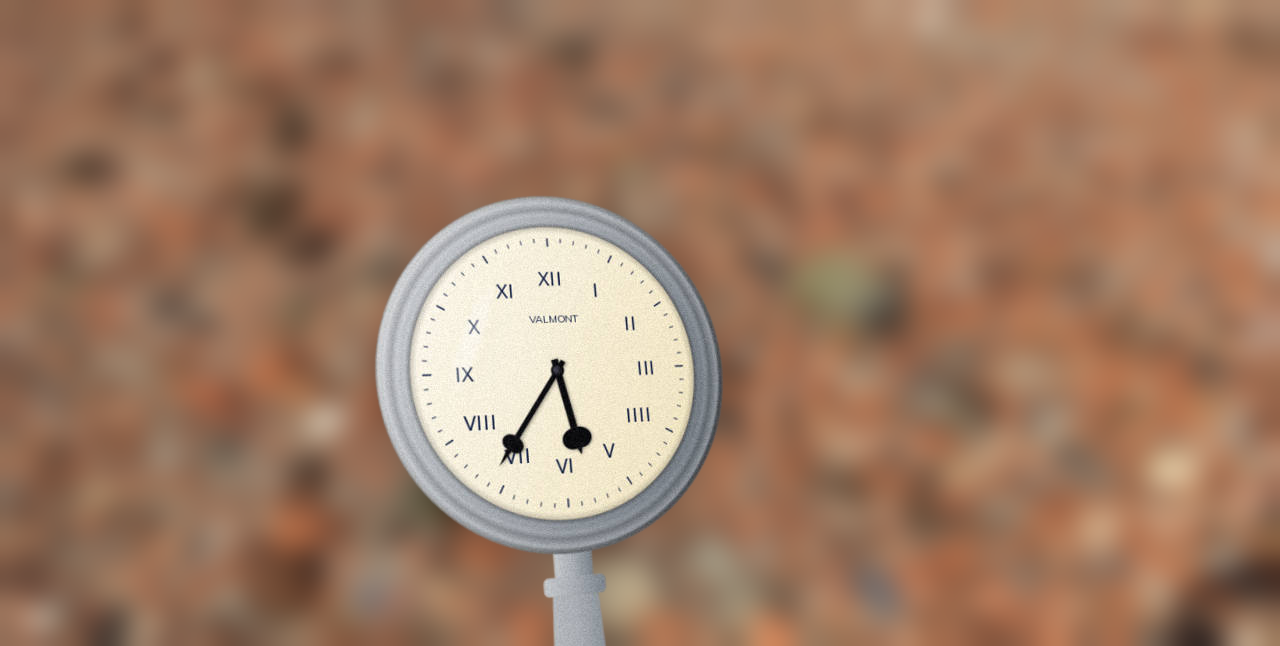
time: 5:36
